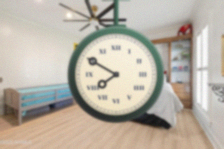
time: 7:50
